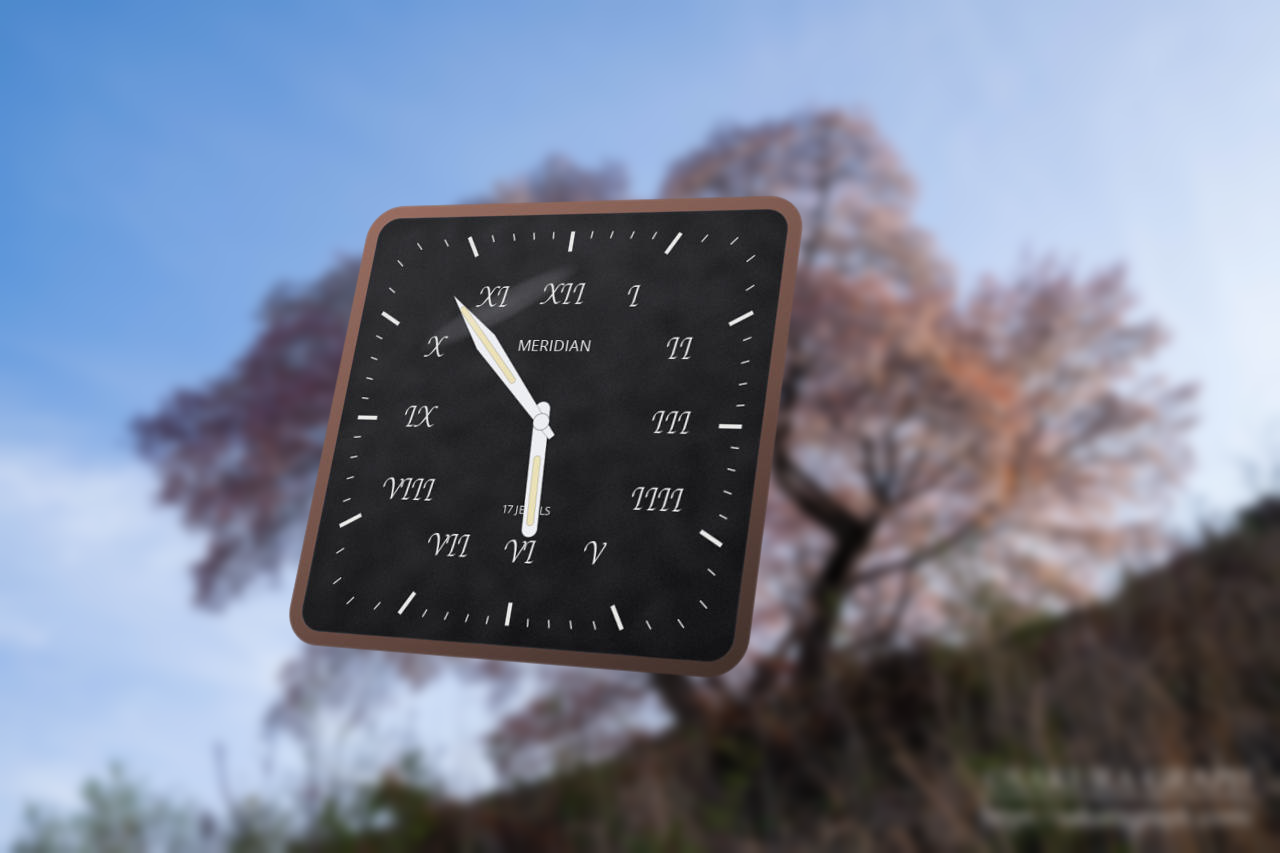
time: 5:53
